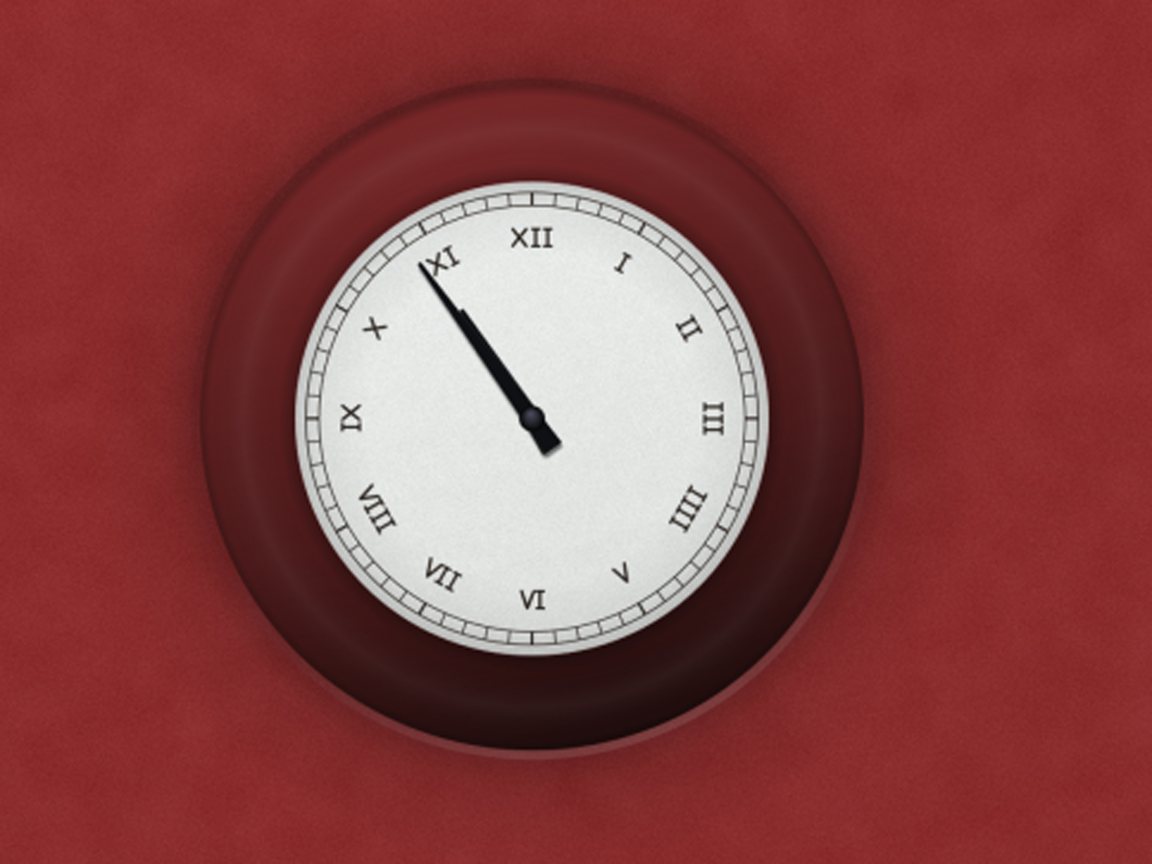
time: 10:54
